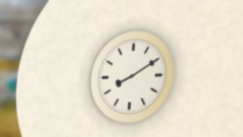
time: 8:10
